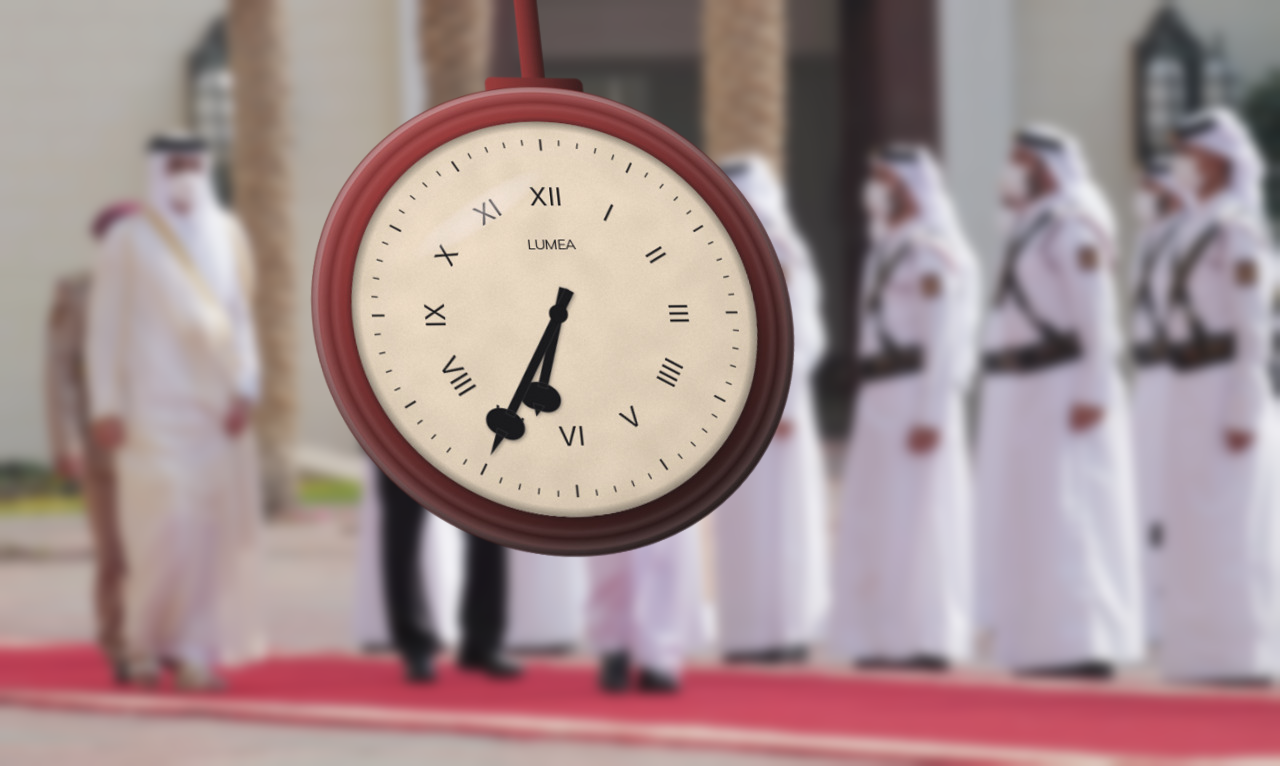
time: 6:35
